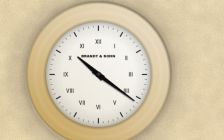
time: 10:21
